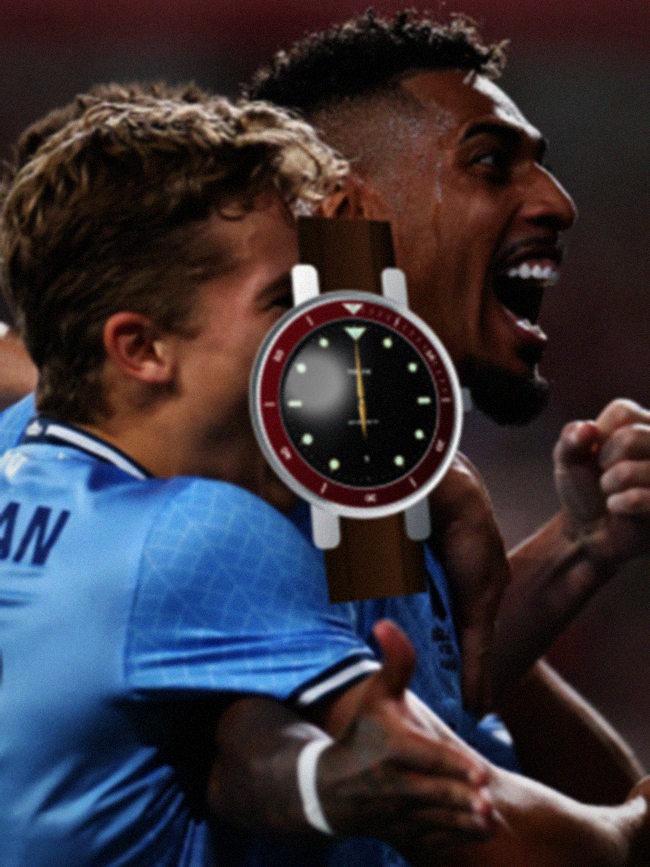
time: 6:00
